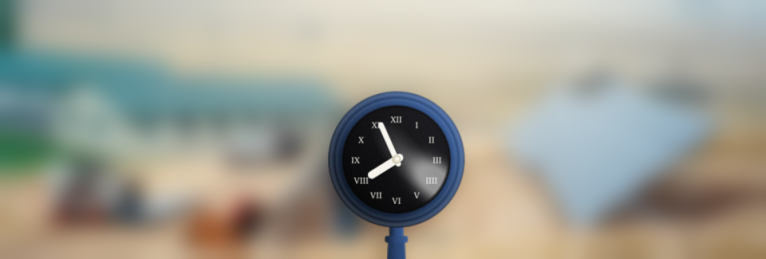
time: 7:56
